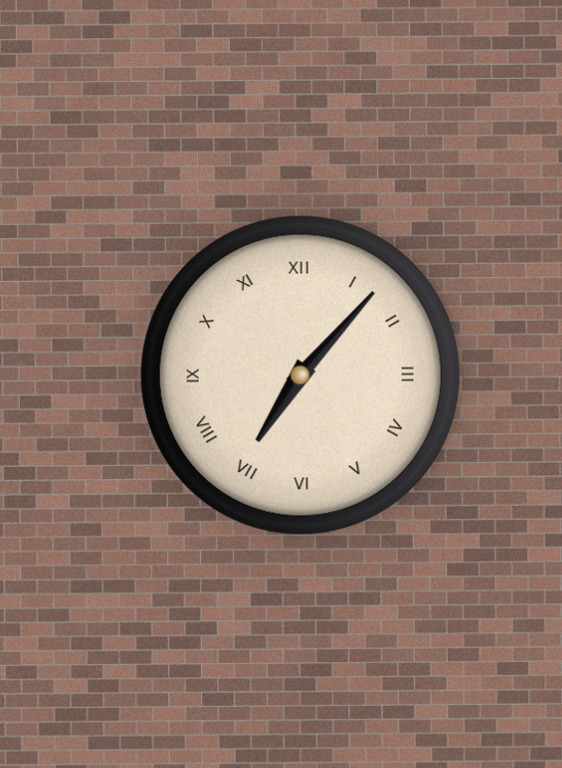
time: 7:07
